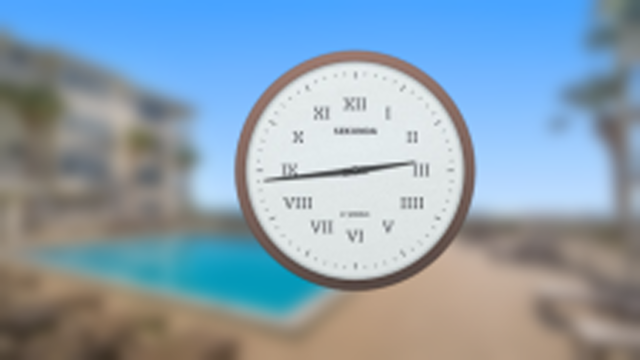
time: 2:44
